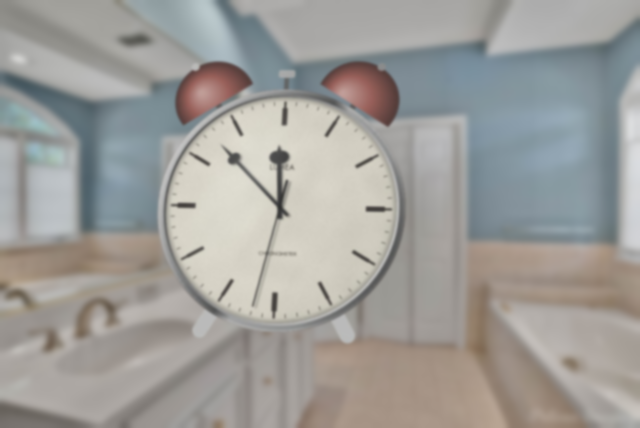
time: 11:52:32
